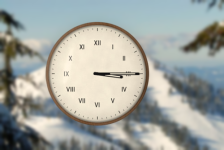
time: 3:15
